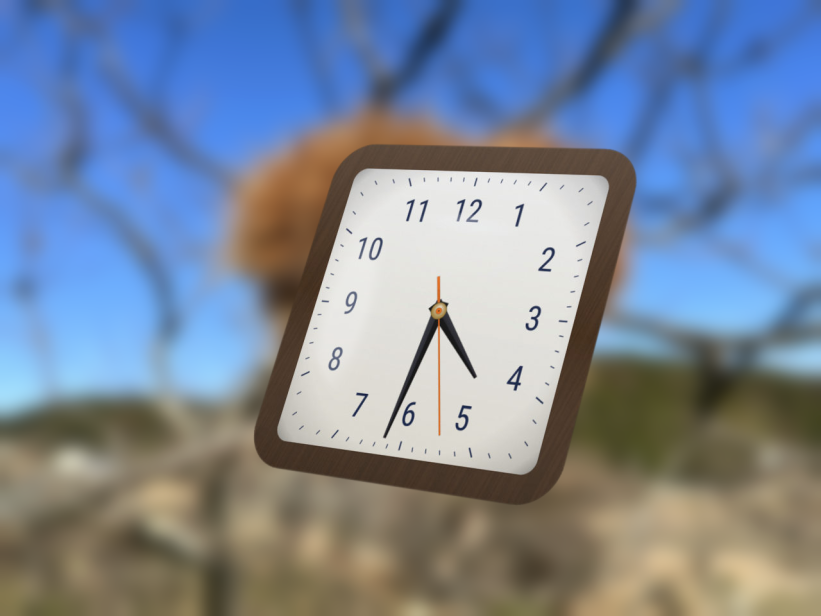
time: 4:31:27
